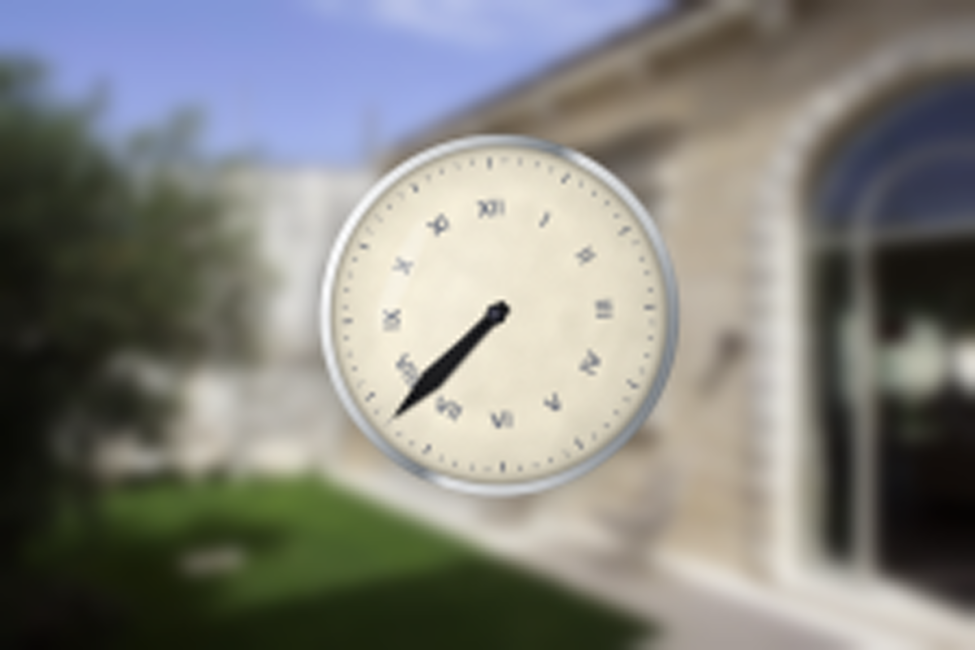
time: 7:38
